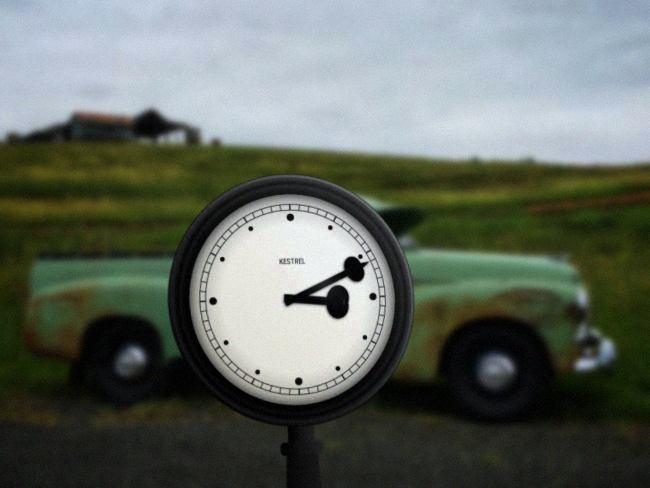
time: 3:11
